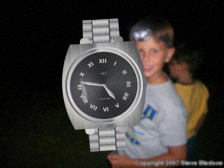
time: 4:47
